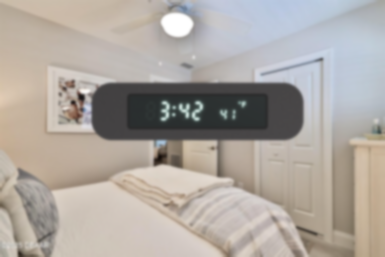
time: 3:42
